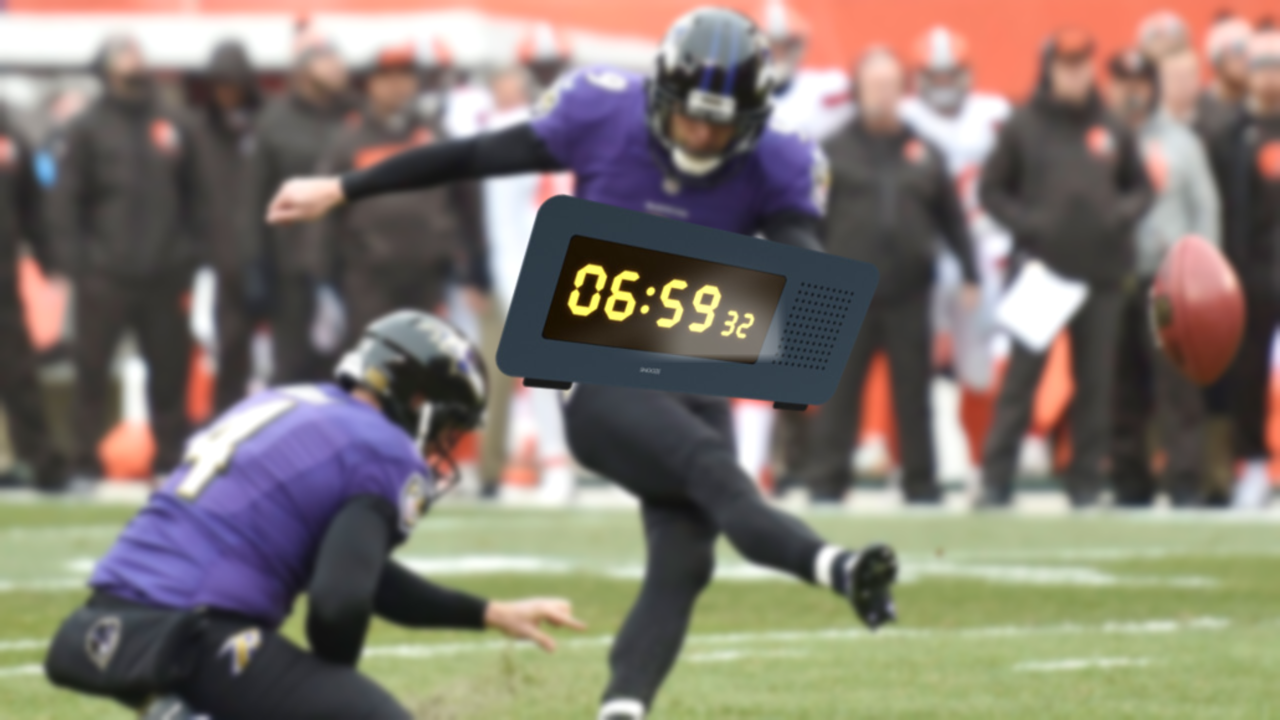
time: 6:59:32
